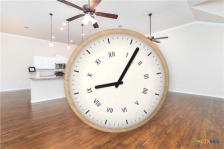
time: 9:07
